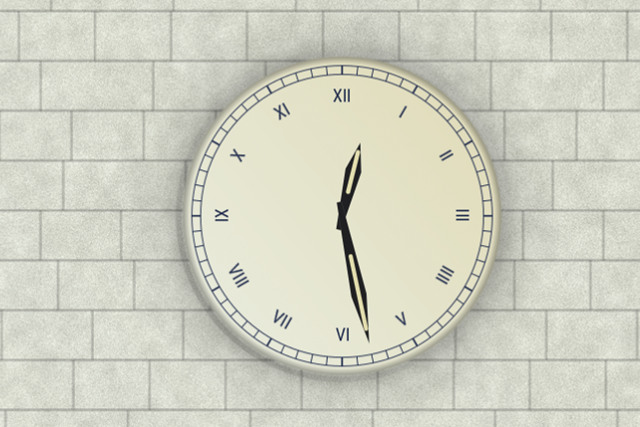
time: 12:28
